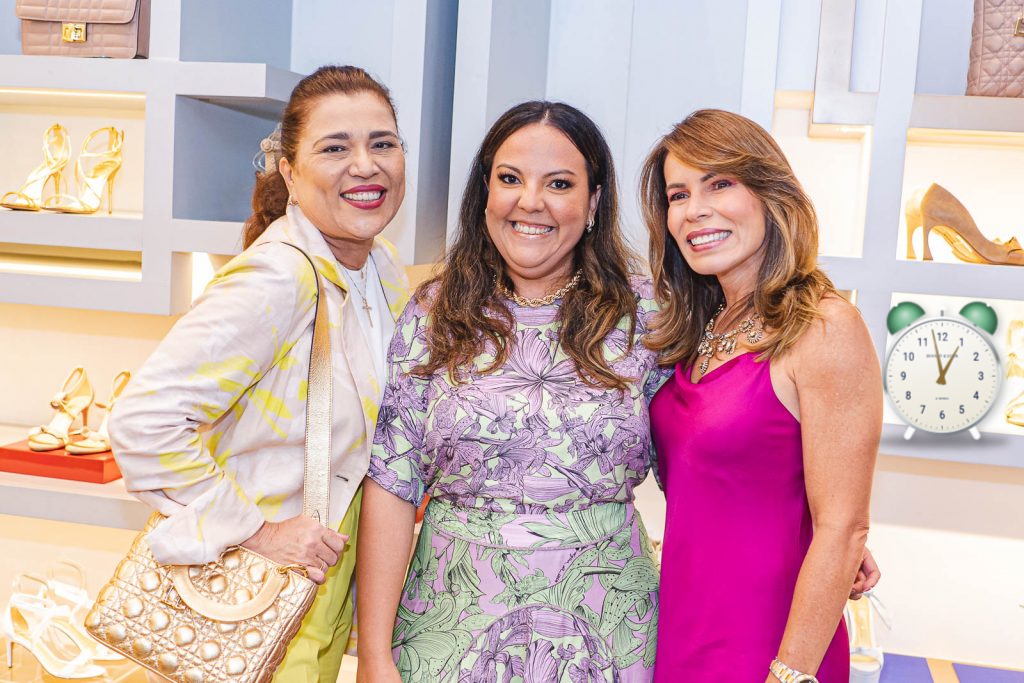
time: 12:58
